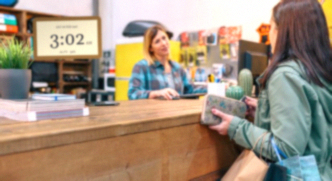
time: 3:02
